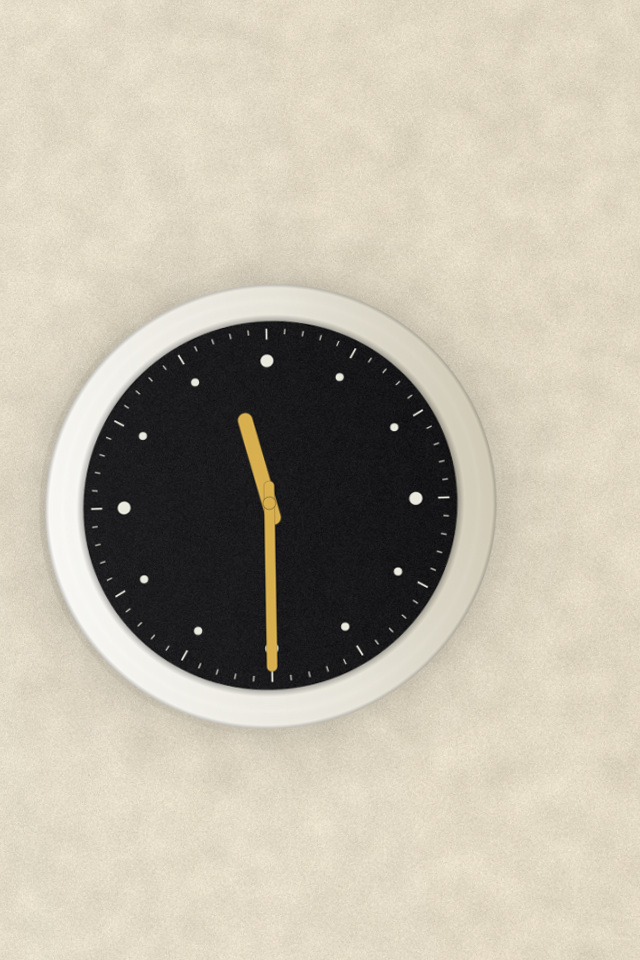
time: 11:30
